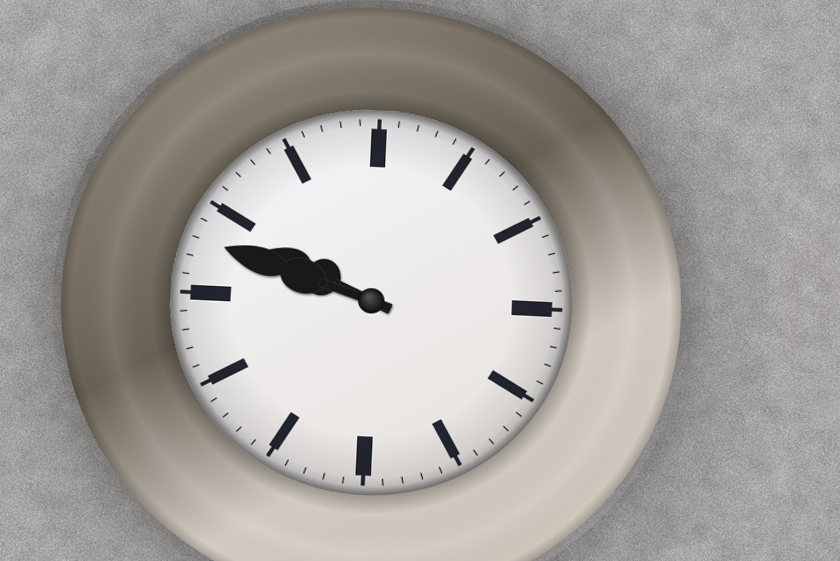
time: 9:48
